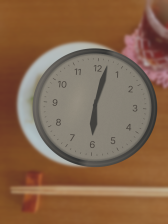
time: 6:02
